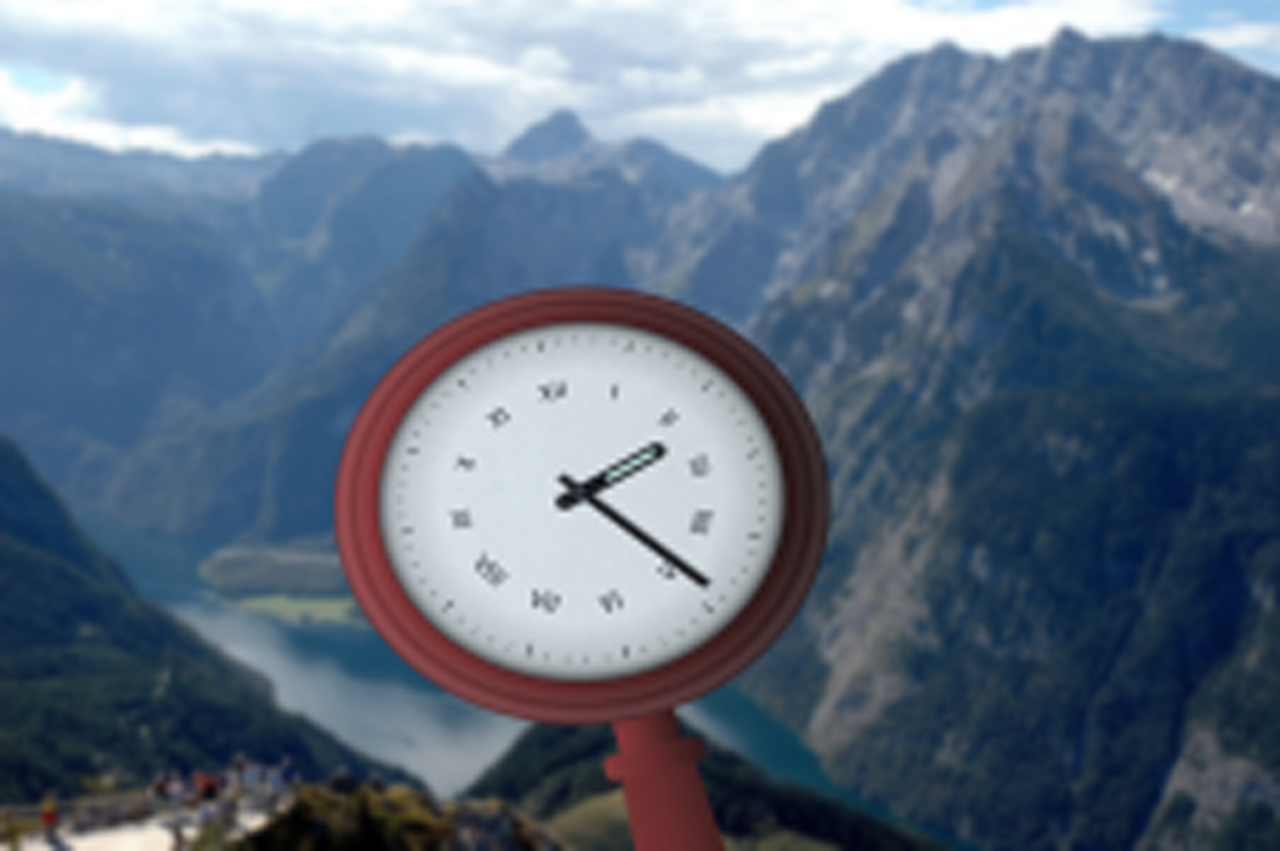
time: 2:24
